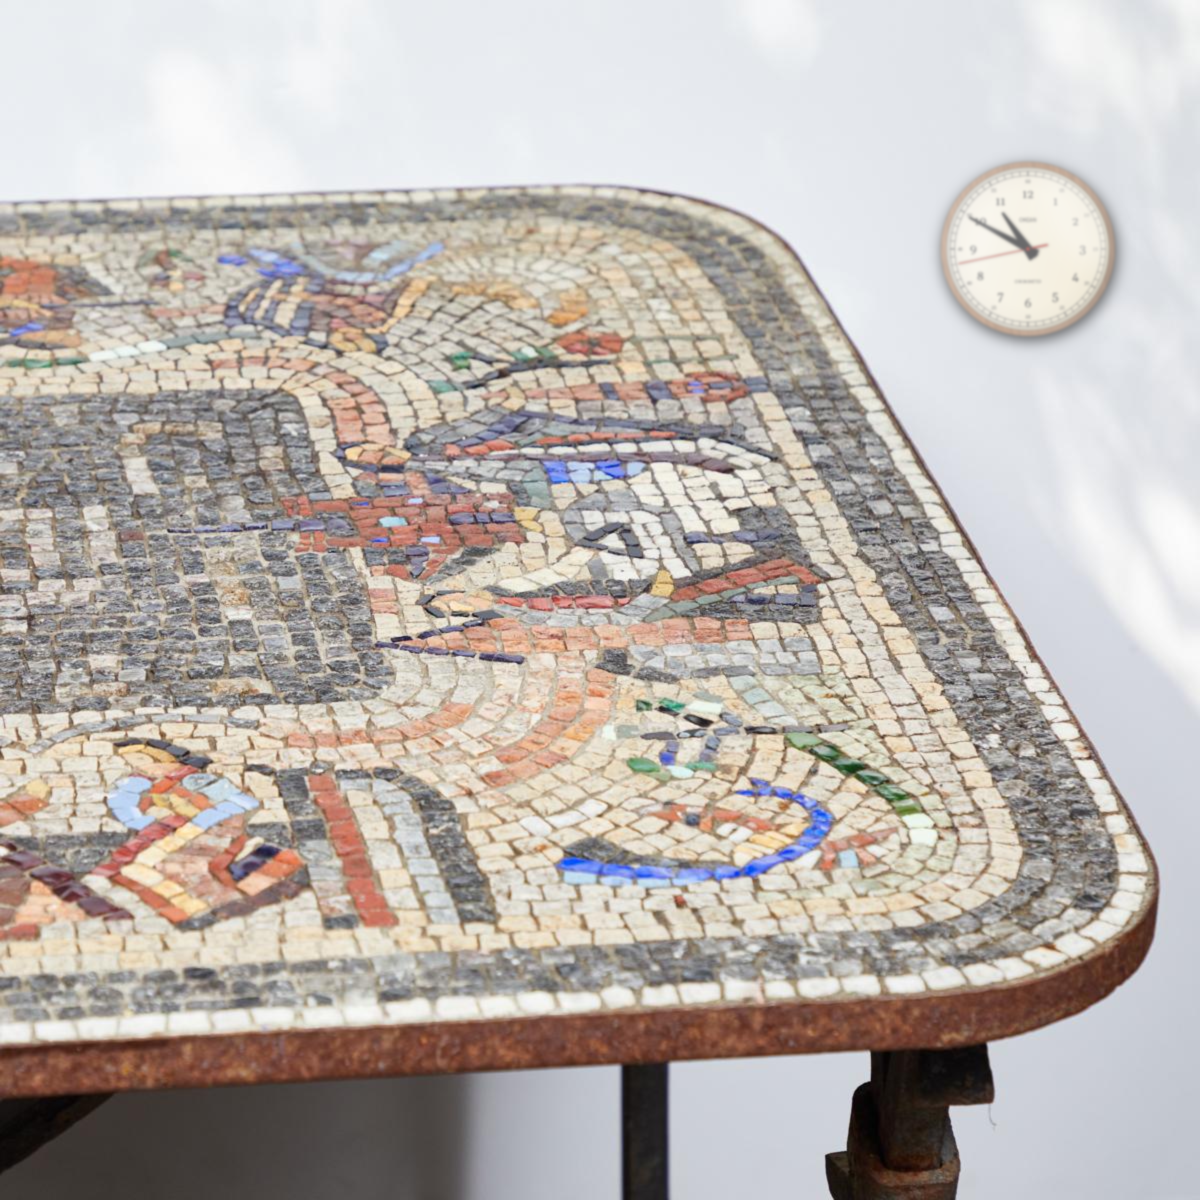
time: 10:49:43
